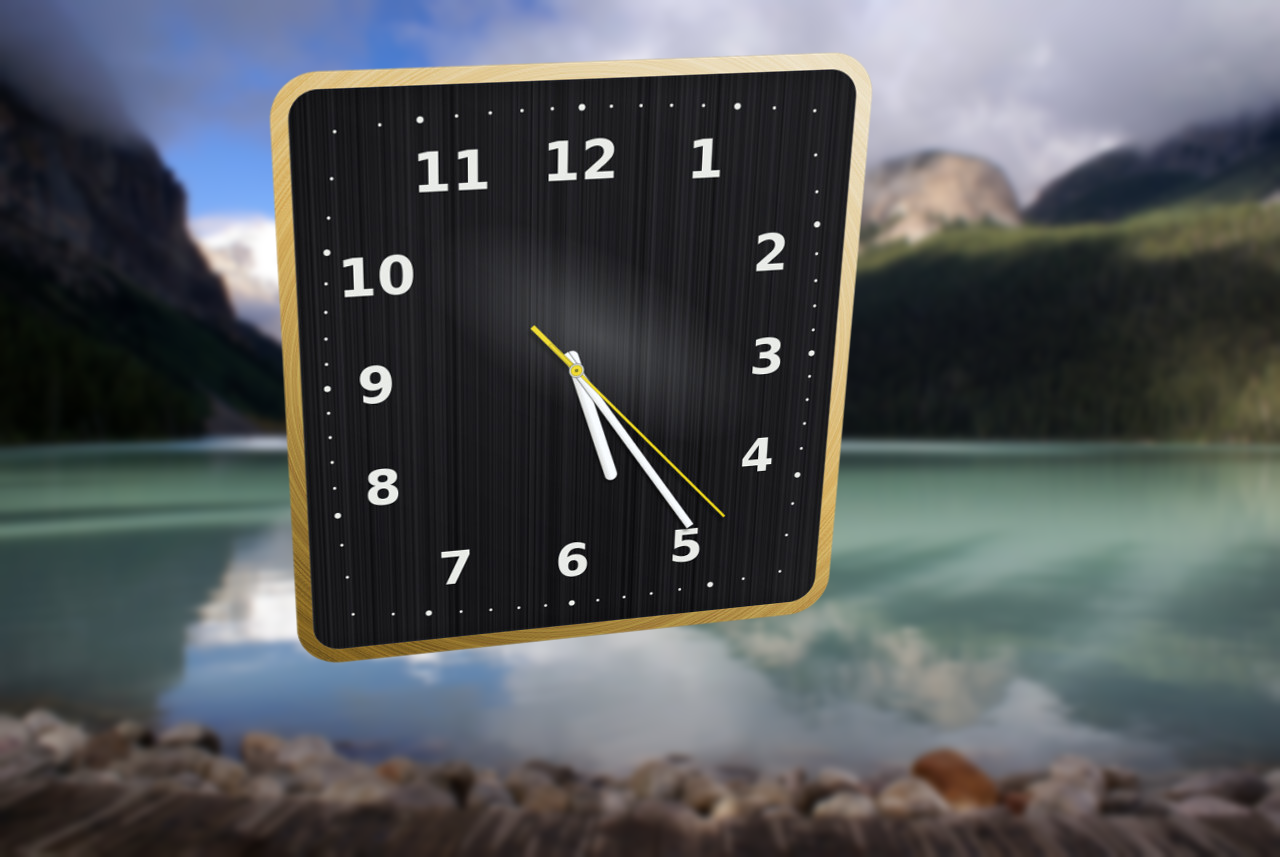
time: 5:24:23
